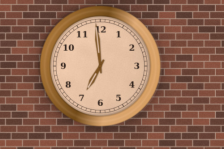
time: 6:59
